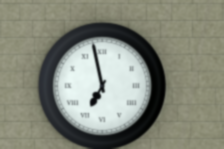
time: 6:58
